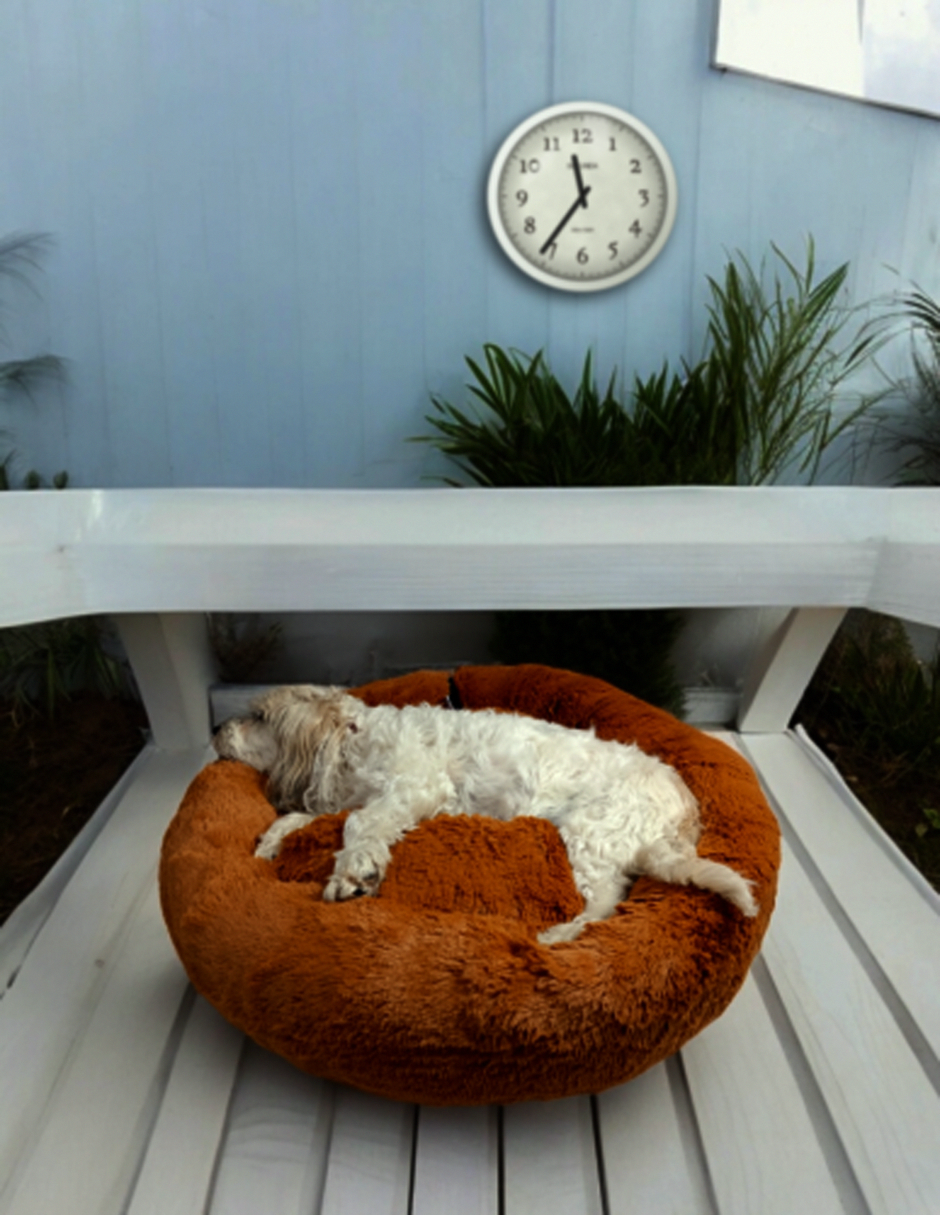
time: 11:36
